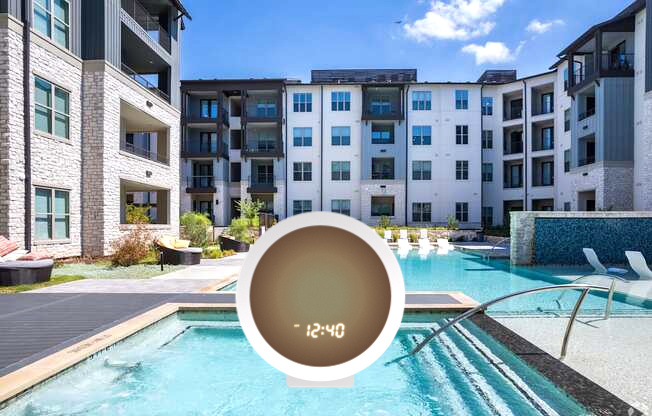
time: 12:40
